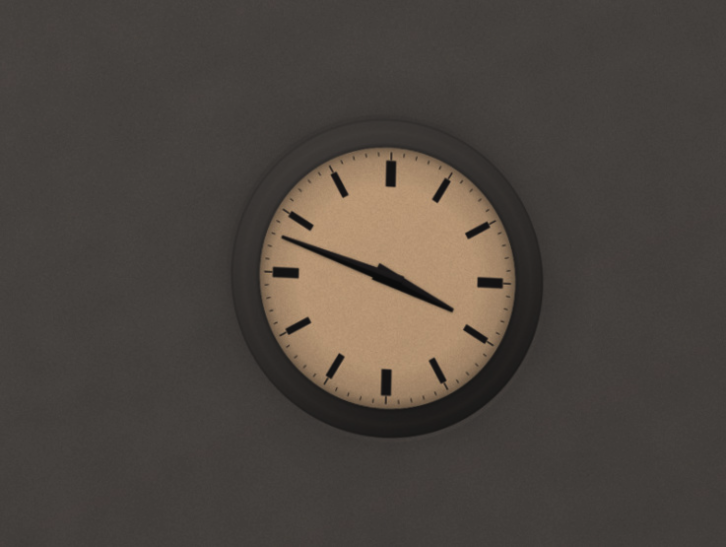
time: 3:48
